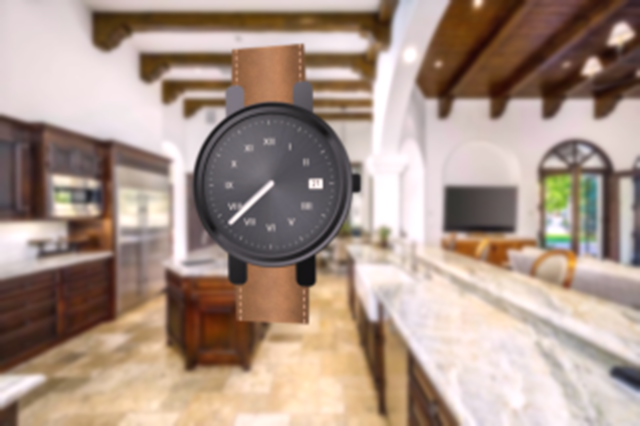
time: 7:38
